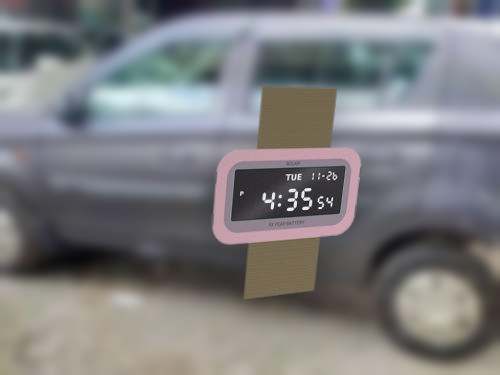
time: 4:35:54
